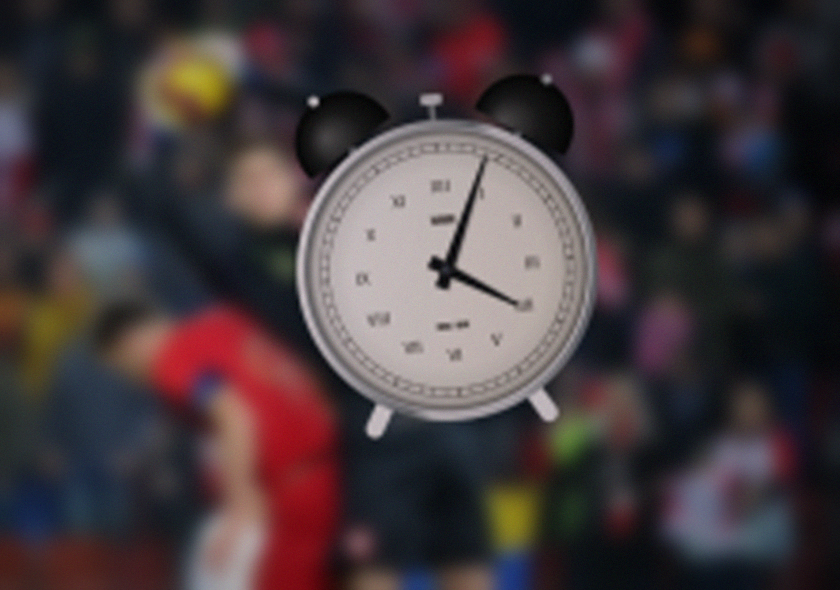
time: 4:04
